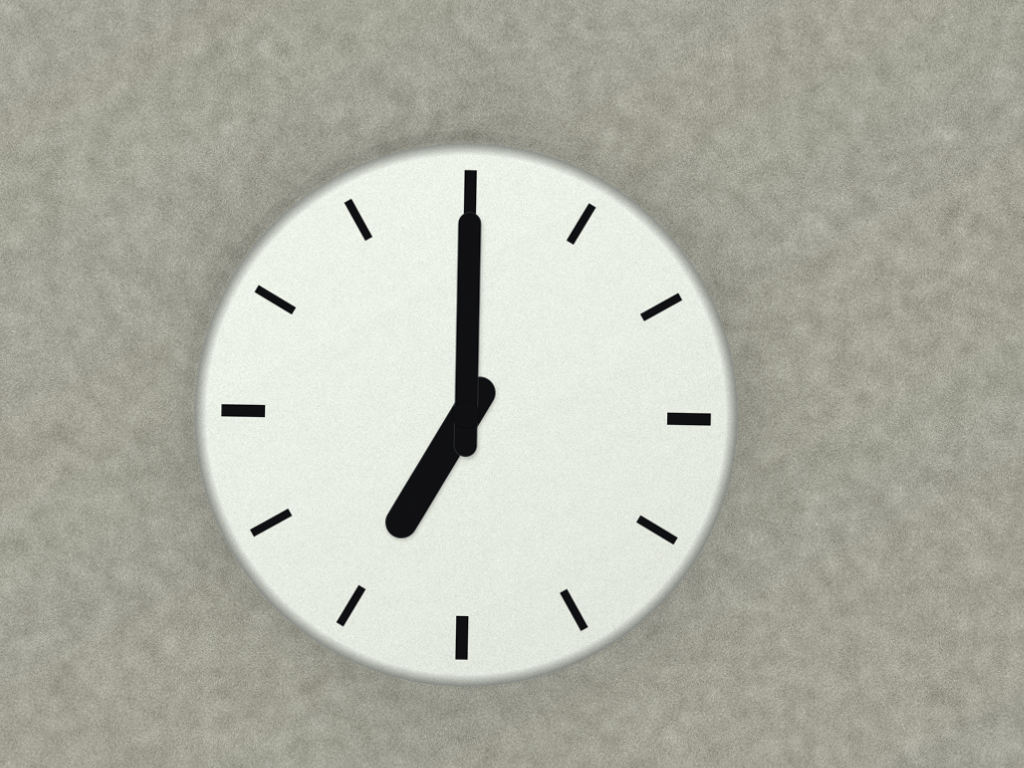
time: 7:00
